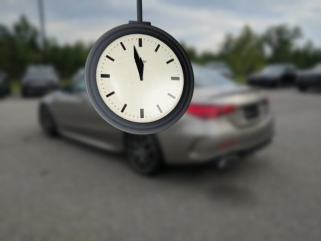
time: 11:58
